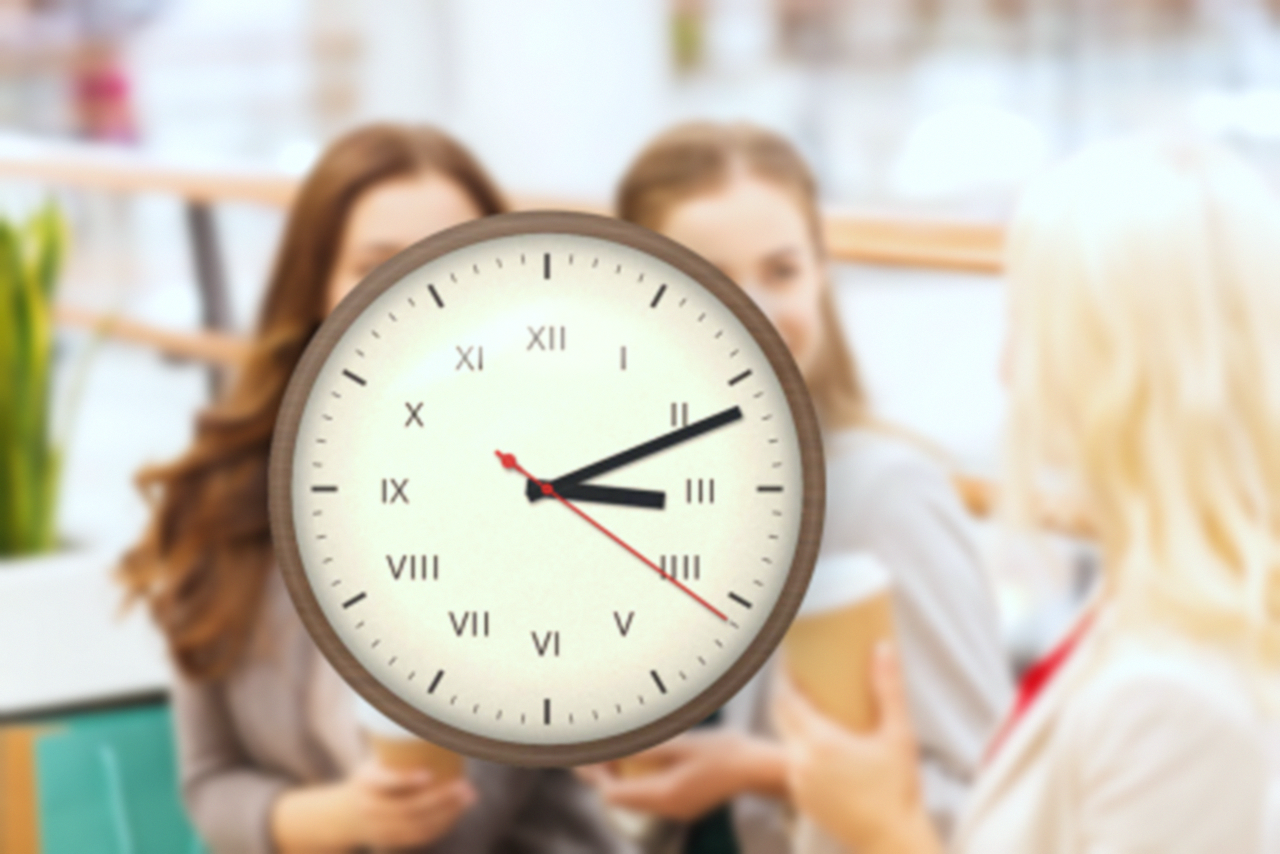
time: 3:11:21
